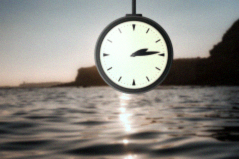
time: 2:14
